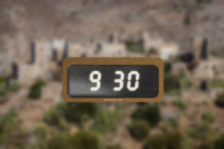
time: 9:30
